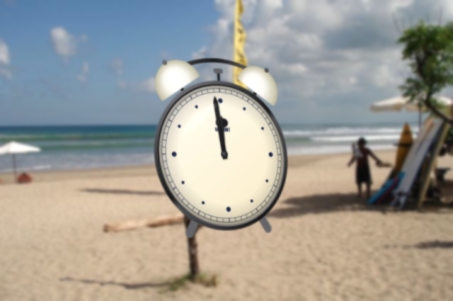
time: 11:59
